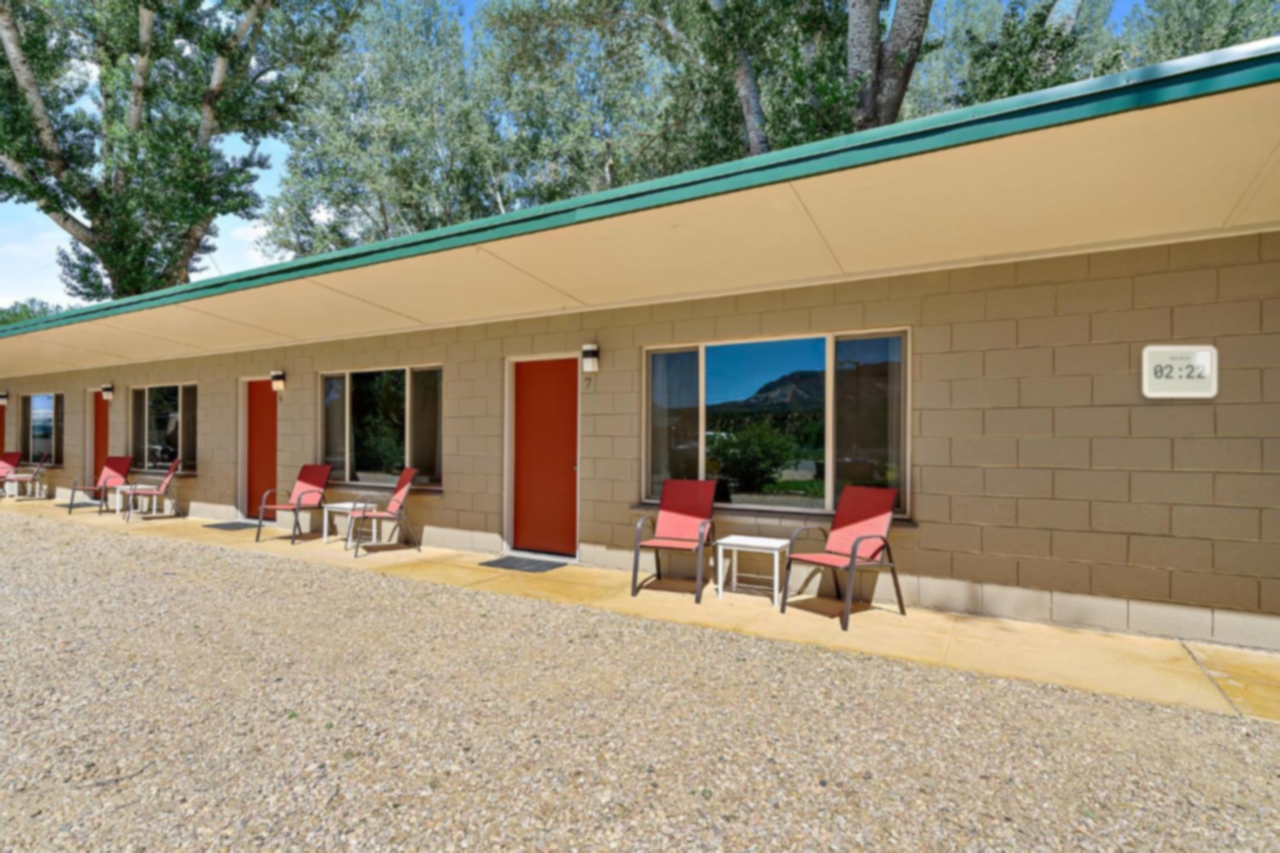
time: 2:22
